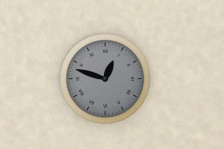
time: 12:48
